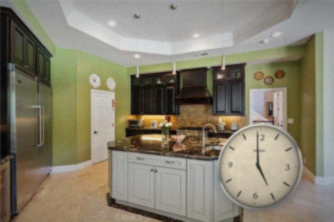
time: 4:59
